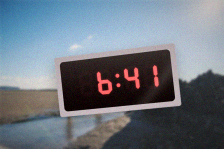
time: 6:41
